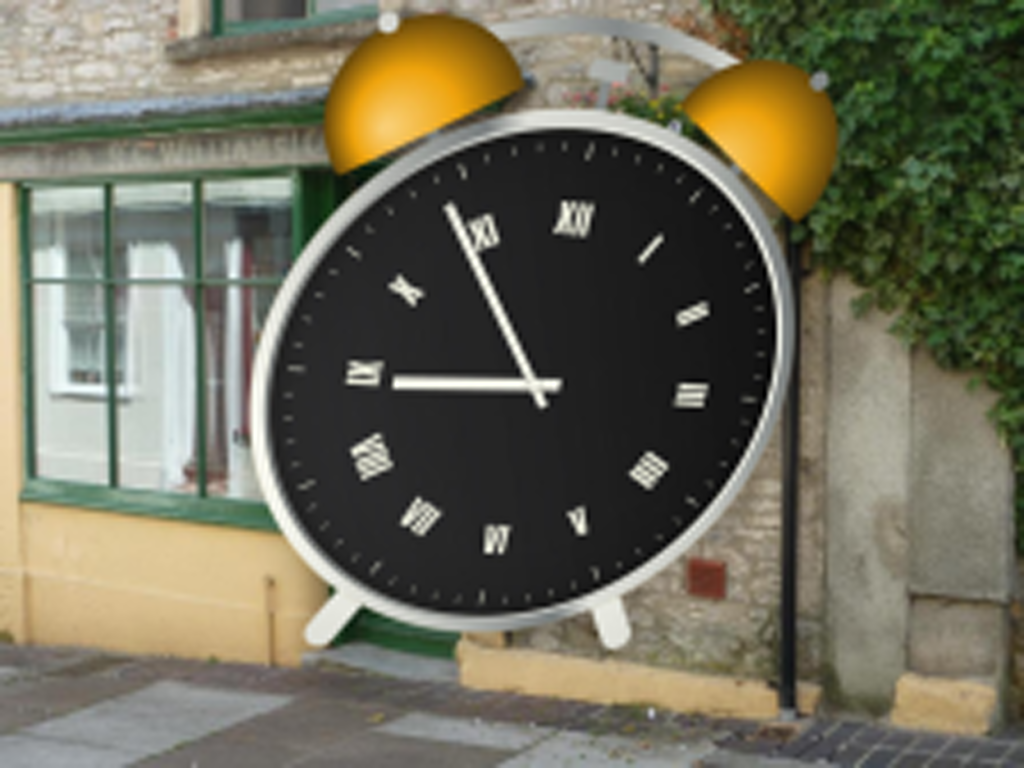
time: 8:54
